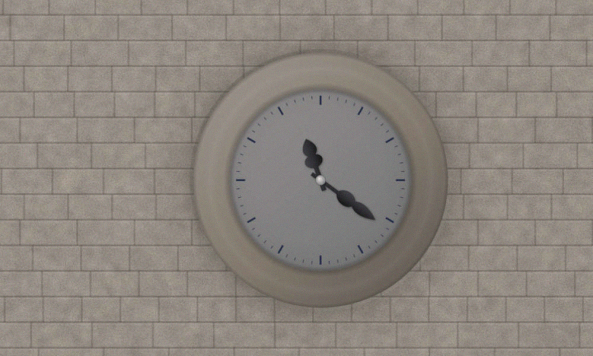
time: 11:21
